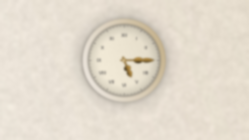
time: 5:15
